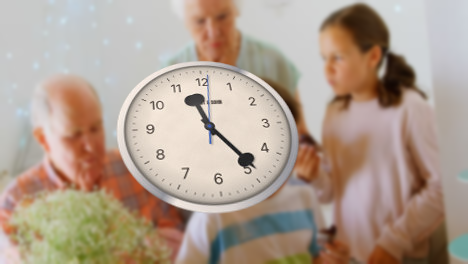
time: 11:24:01
